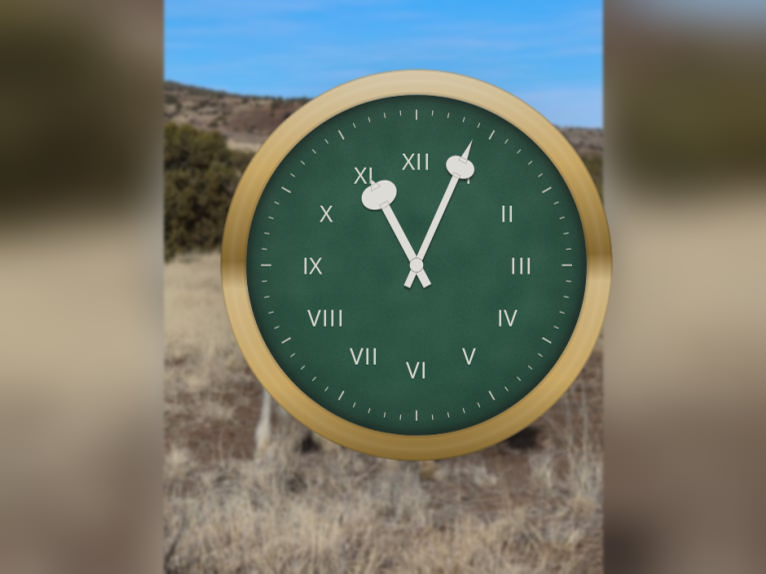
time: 11:04
